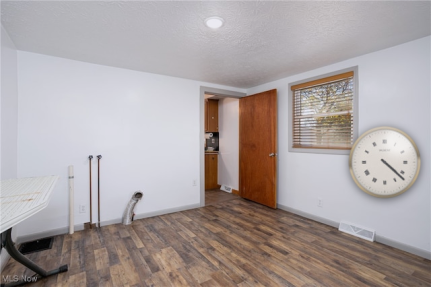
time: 4:22
